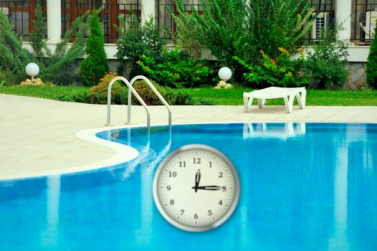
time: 12:15
